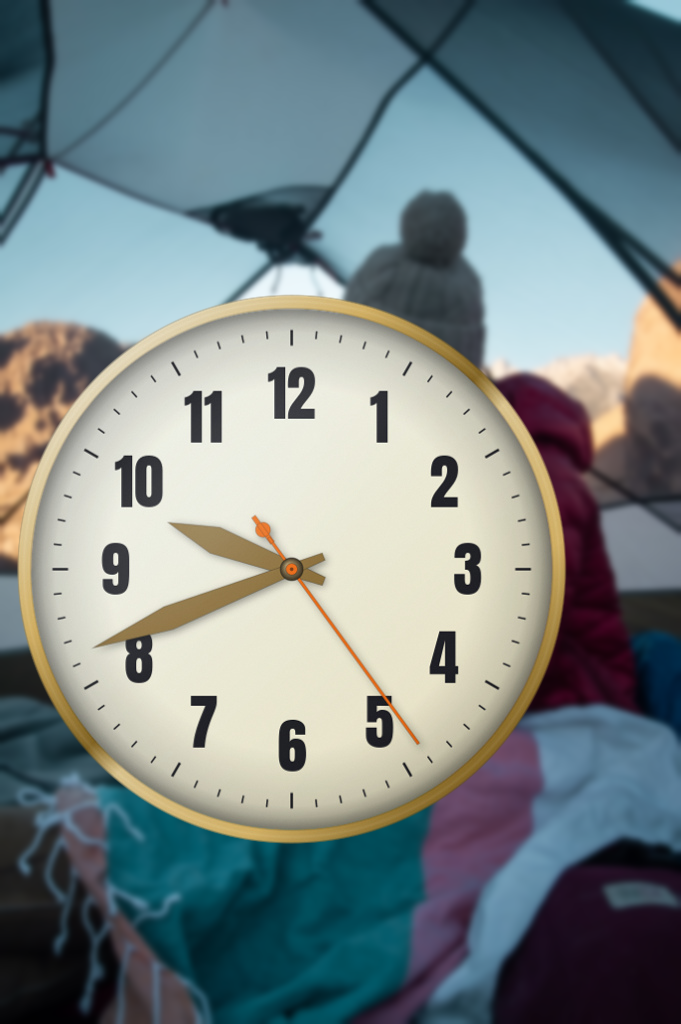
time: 9:41:24
